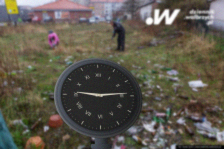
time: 9:14
